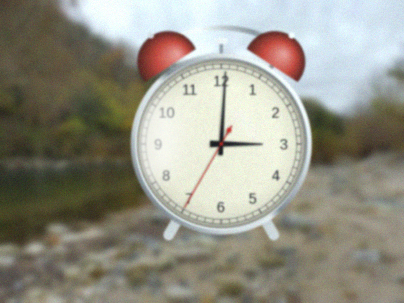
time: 3:00:35
